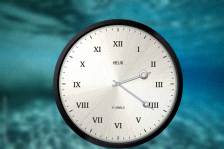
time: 2:21
